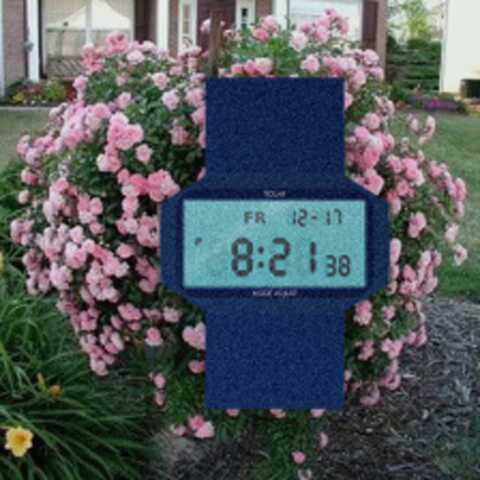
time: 8:21:38
